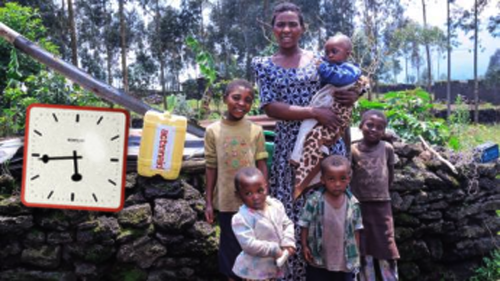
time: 5:44
